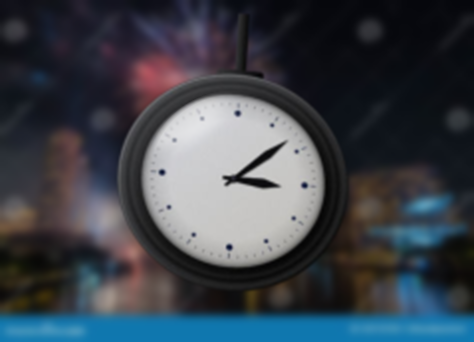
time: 3:08
